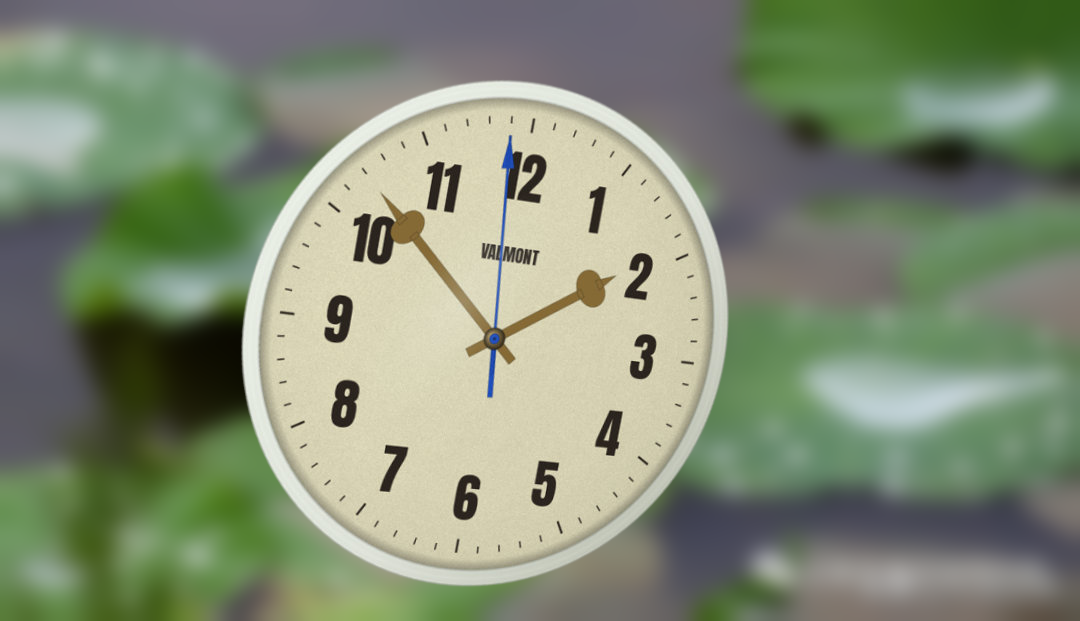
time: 1:51:59
